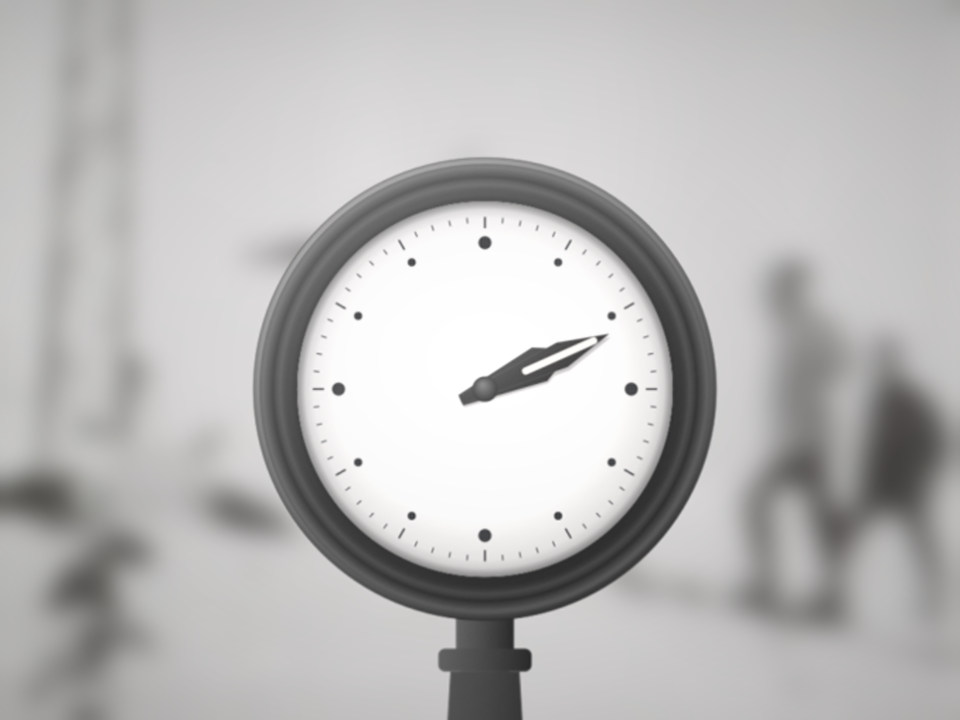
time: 2:11
